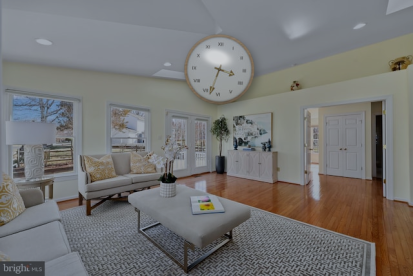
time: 3:33
